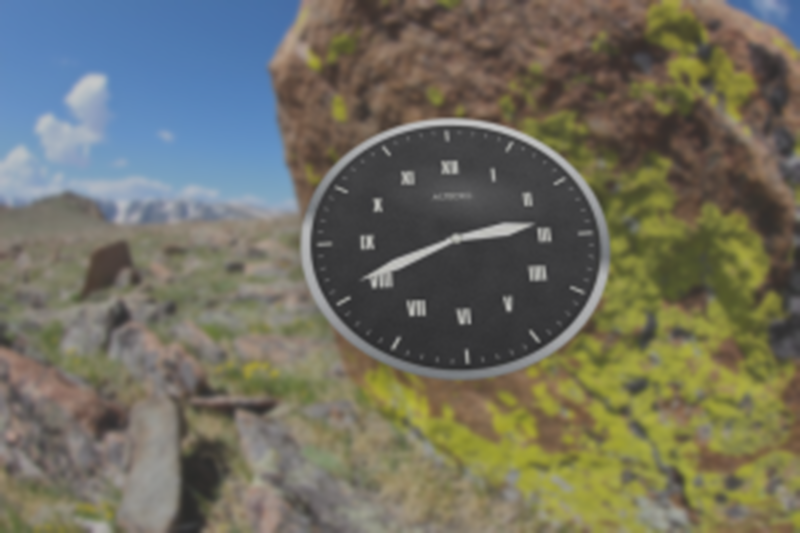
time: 2:41
